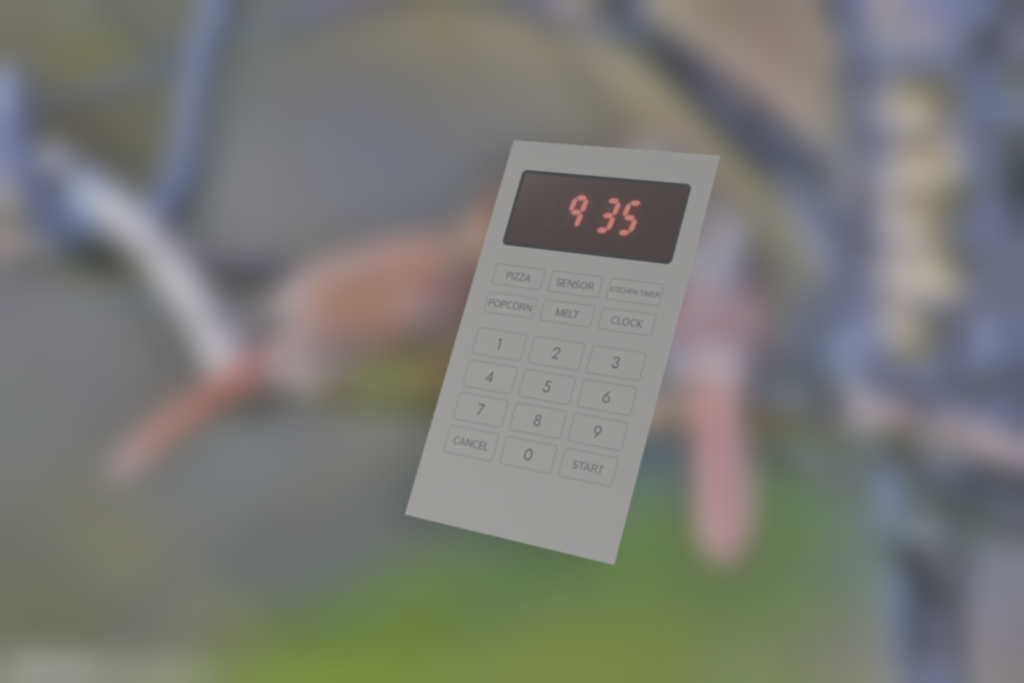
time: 9:35
